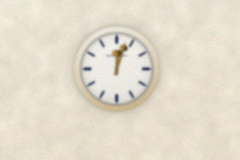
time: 12:03
